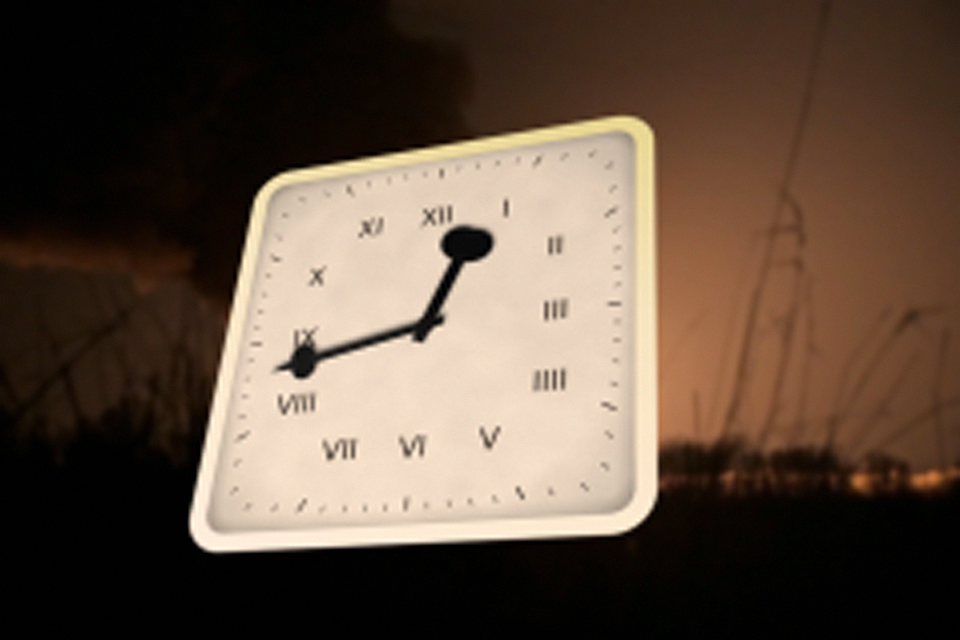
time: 12:43
